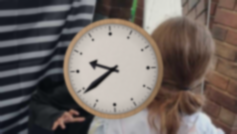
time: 9:39
